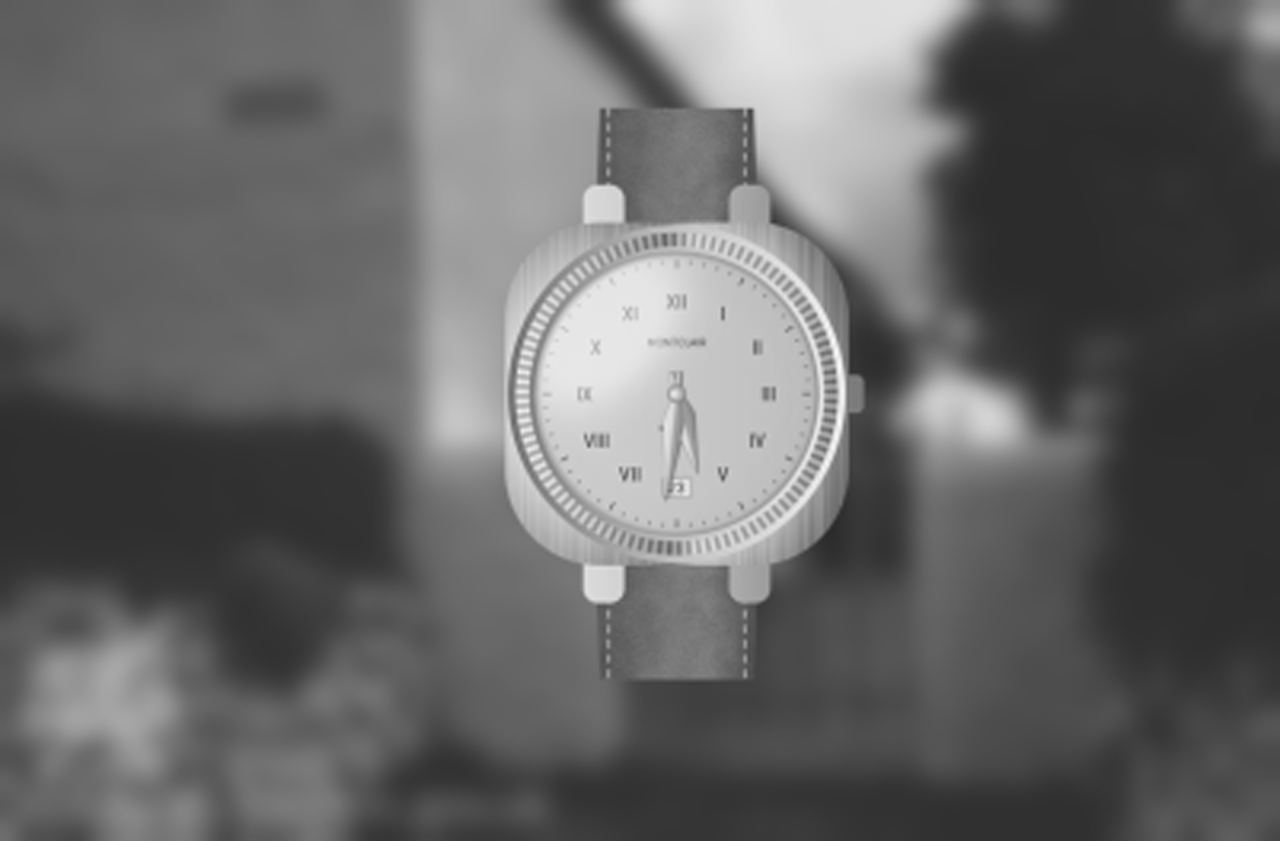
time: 5:31
